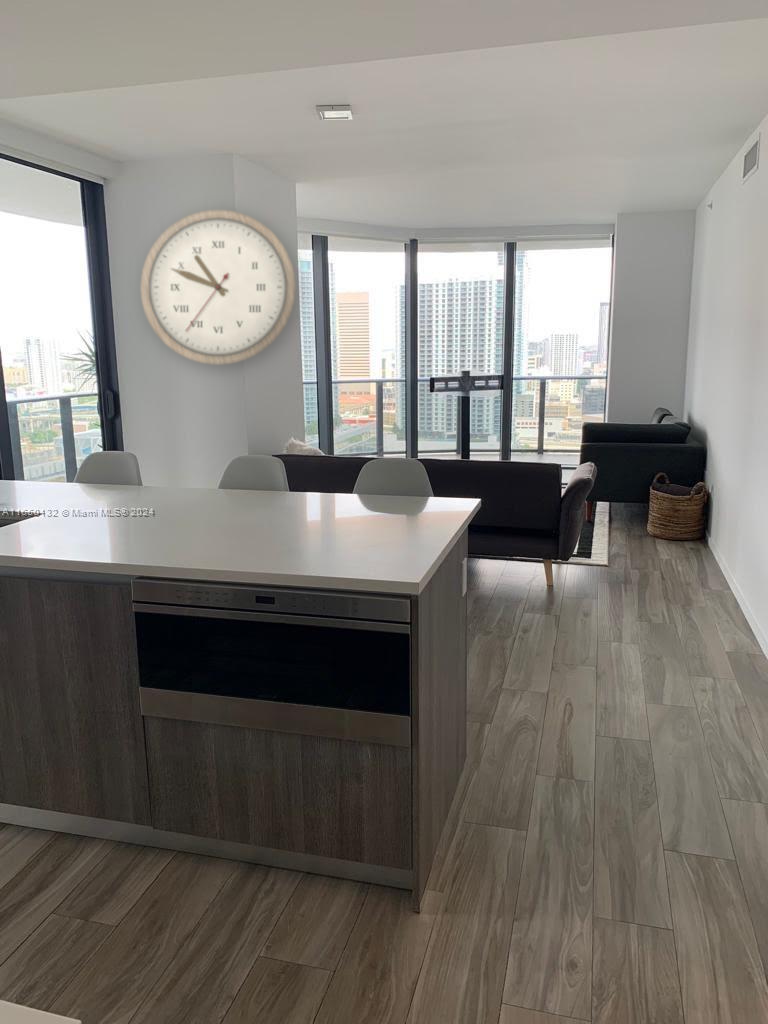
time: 10:48:36
